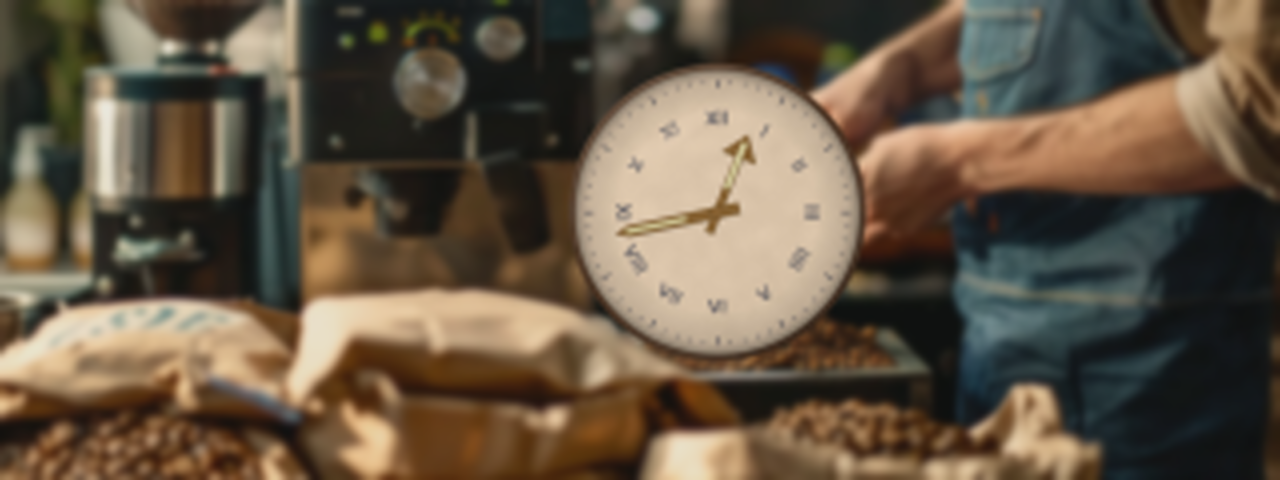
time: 12:43
